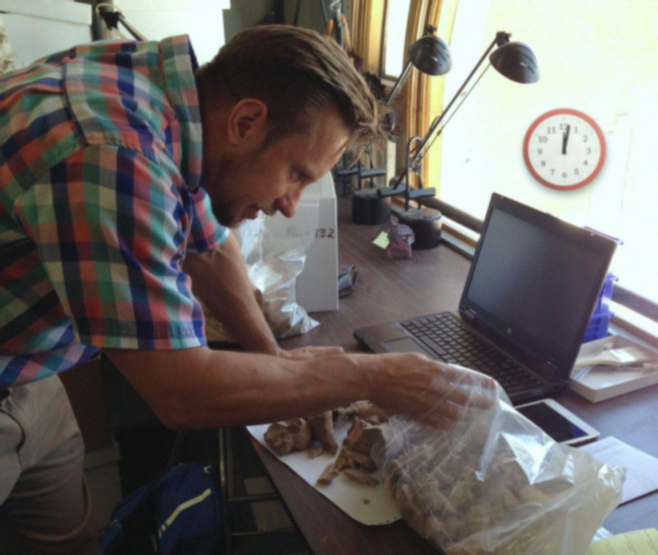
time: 12:02
